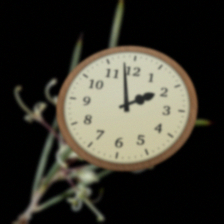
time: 1:58
